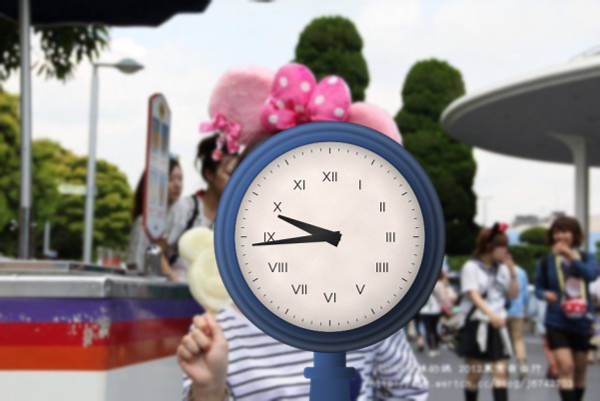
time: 9:44
